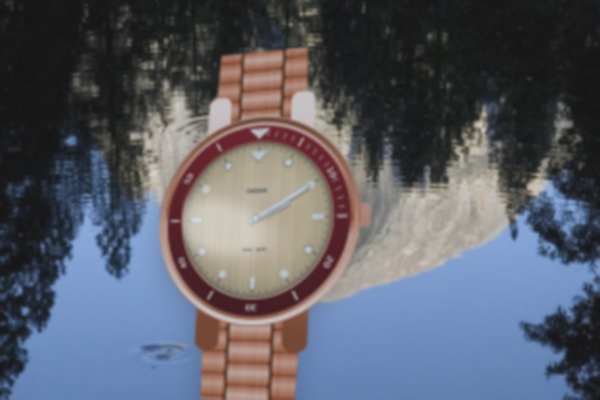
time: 2:10
